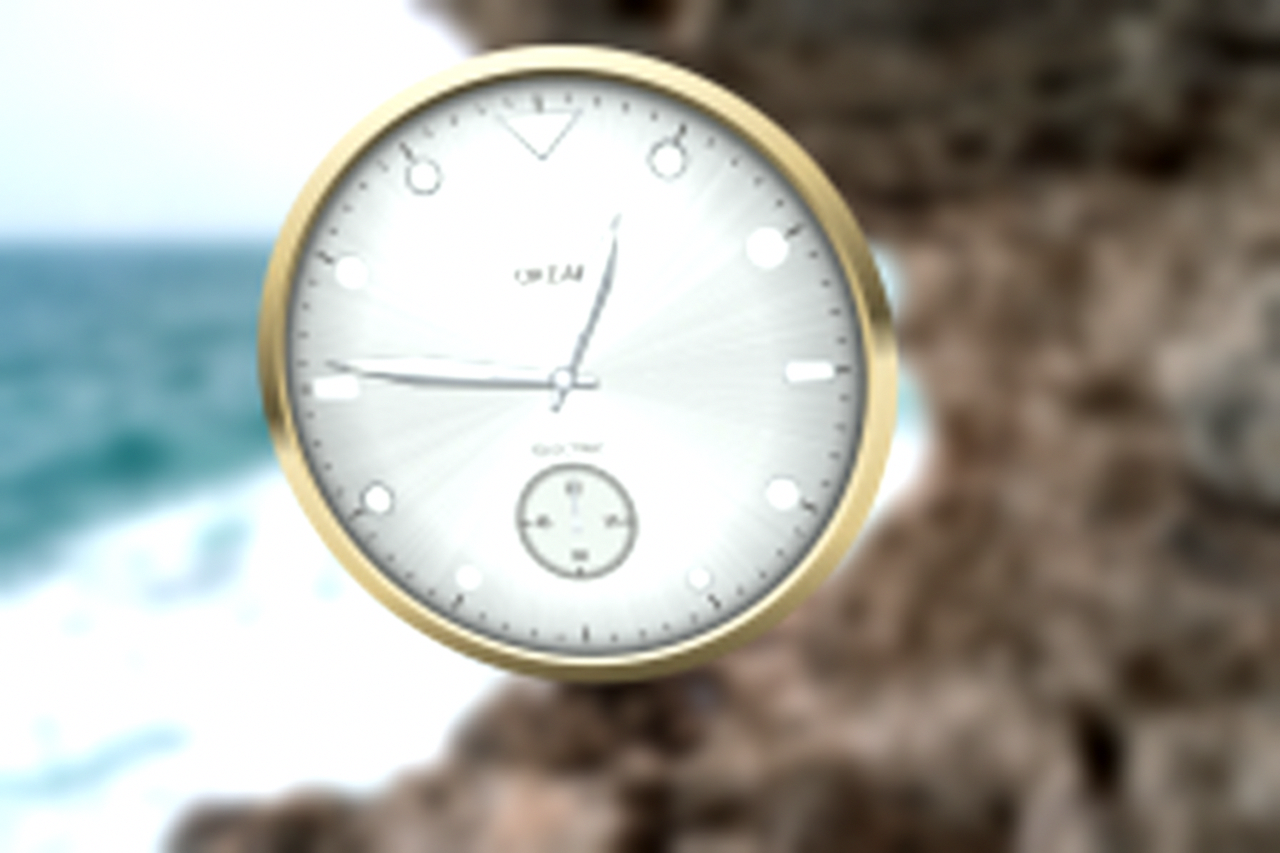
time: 12:46
